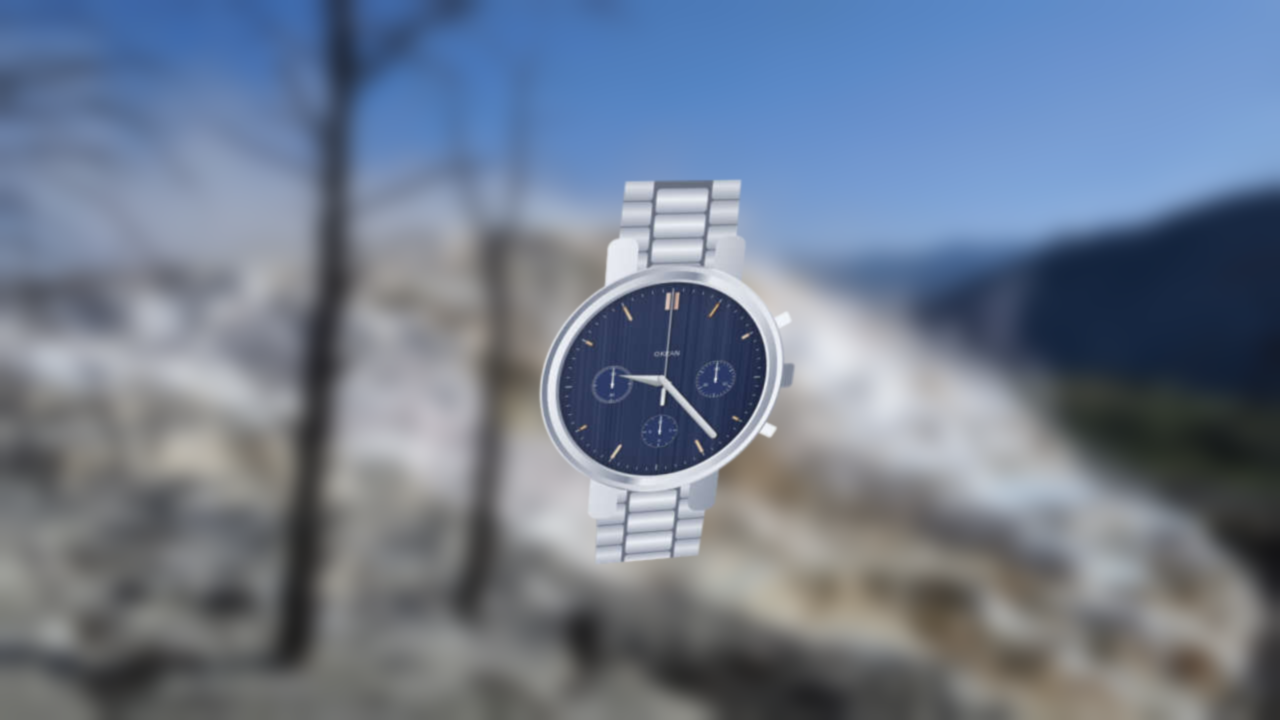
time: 9:23
